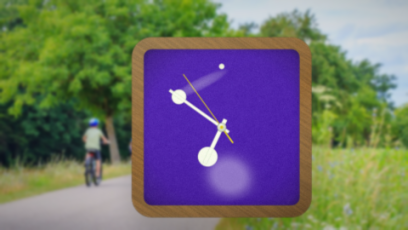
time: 6:50:54
